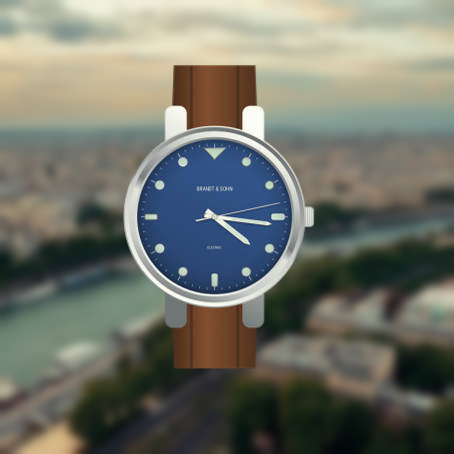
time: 4:16:13
